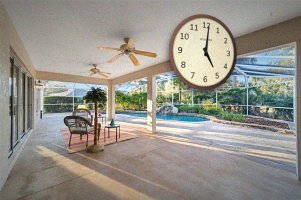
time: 5:01
